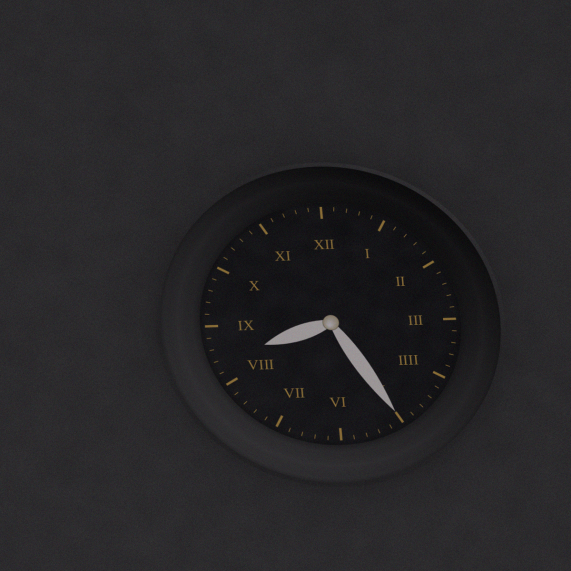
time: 8:25
